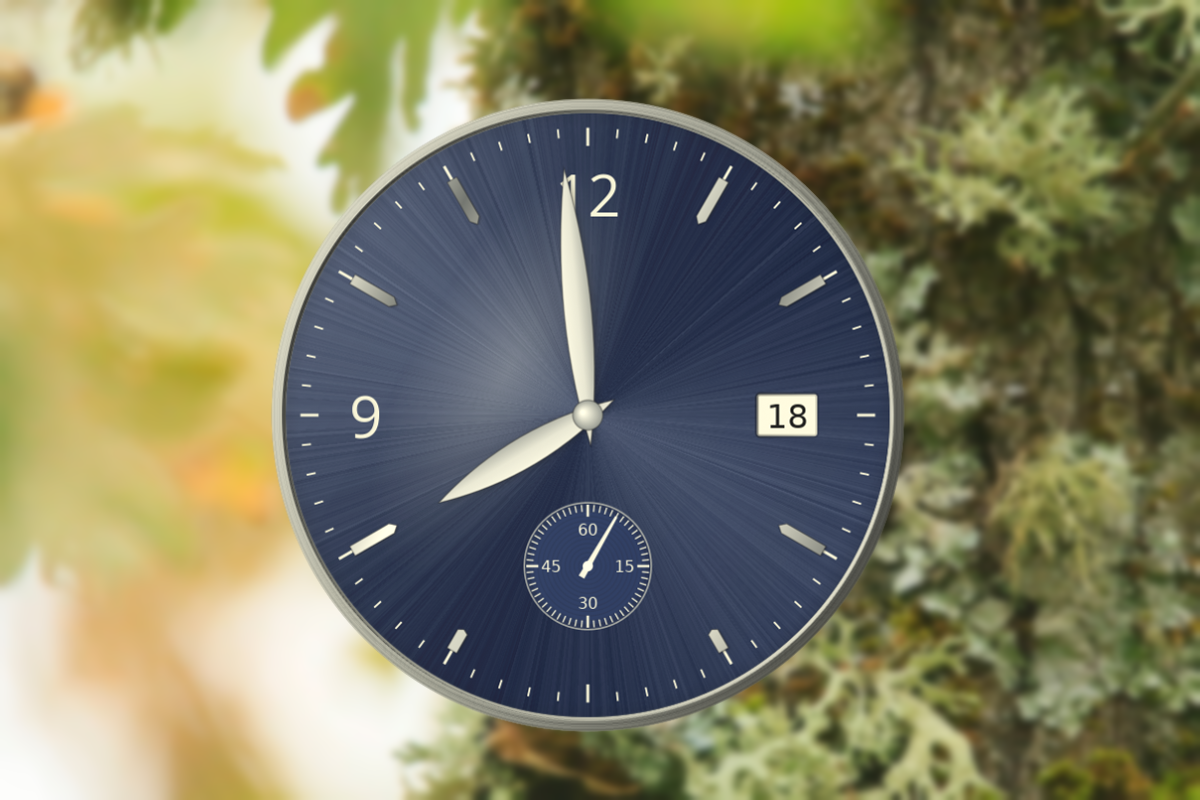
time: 7:59:05
